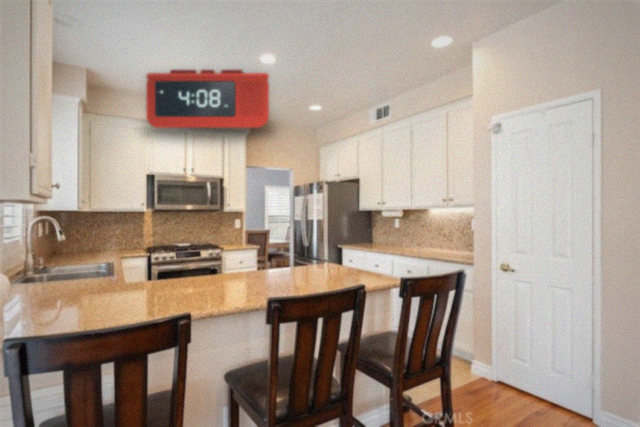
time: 4:08
